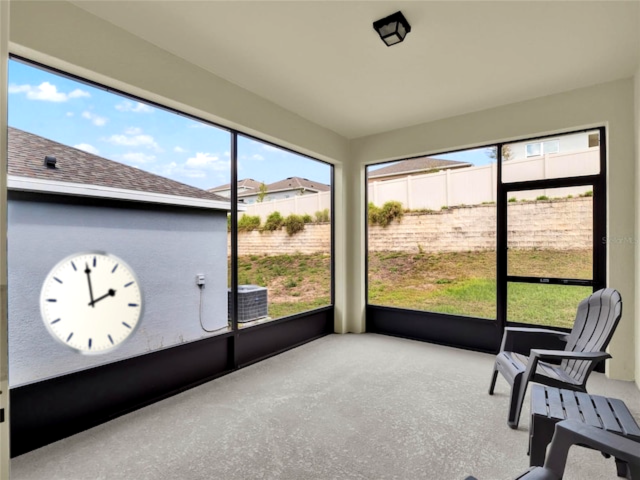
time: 1:58
